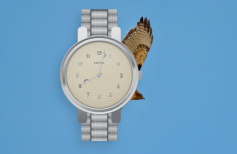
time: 8:02
